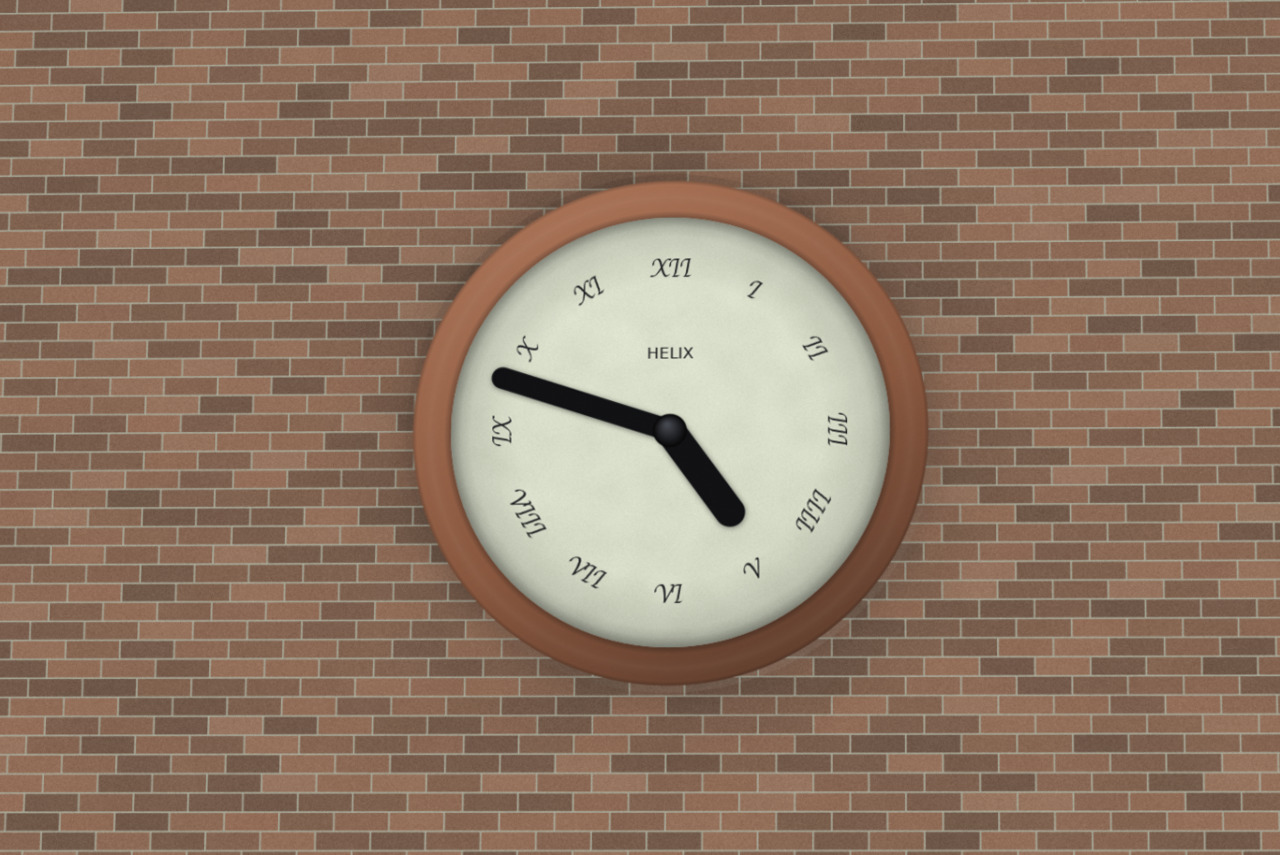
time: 4:48
